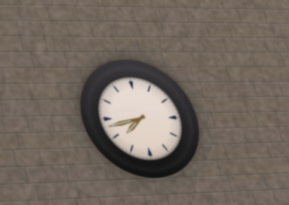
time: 7:43
